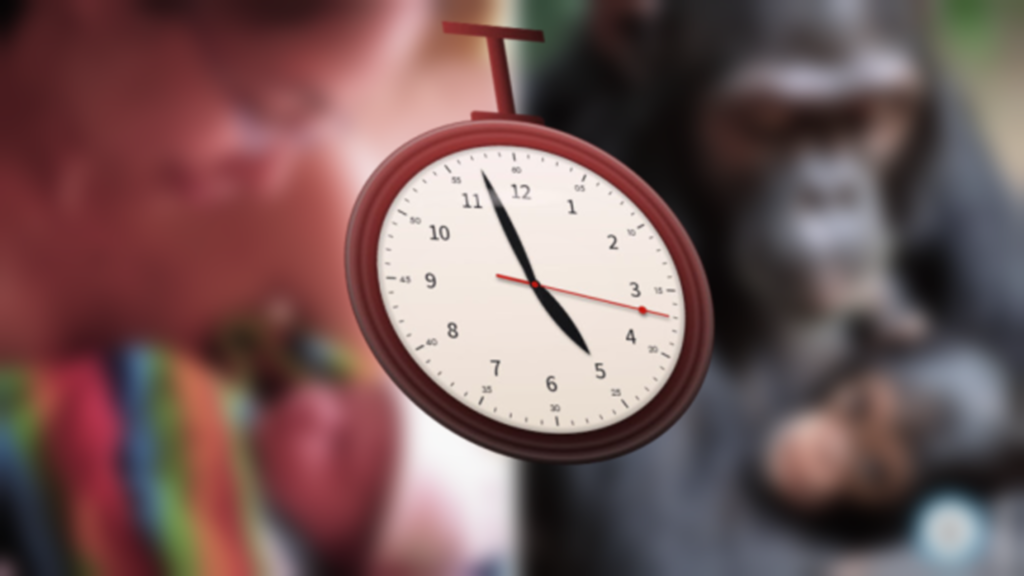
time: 4:57:17
